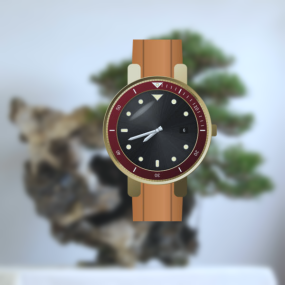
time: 7:42
